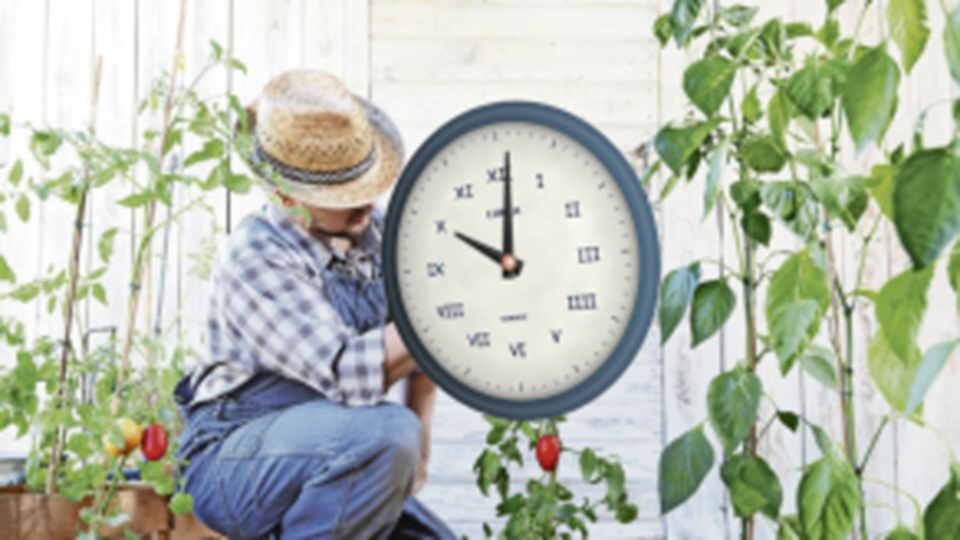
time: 10:01
